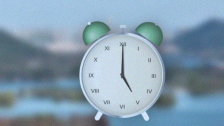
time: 5:00
